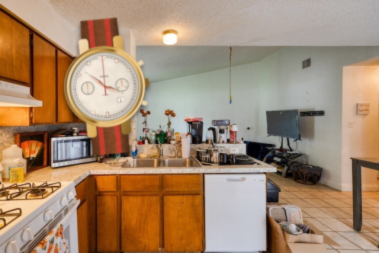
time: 3:52
